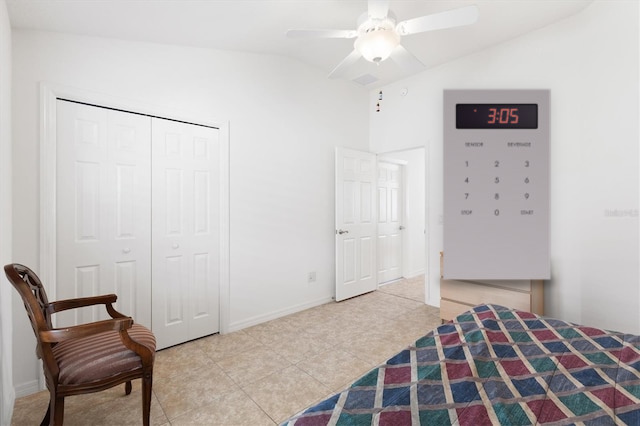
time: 3:05
